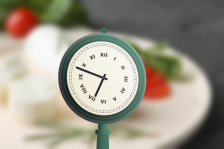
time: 6:48
